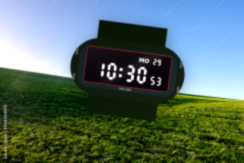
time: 10:30
